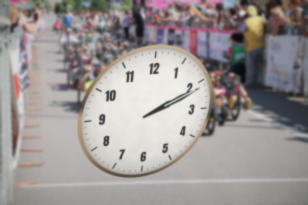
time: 2:11
